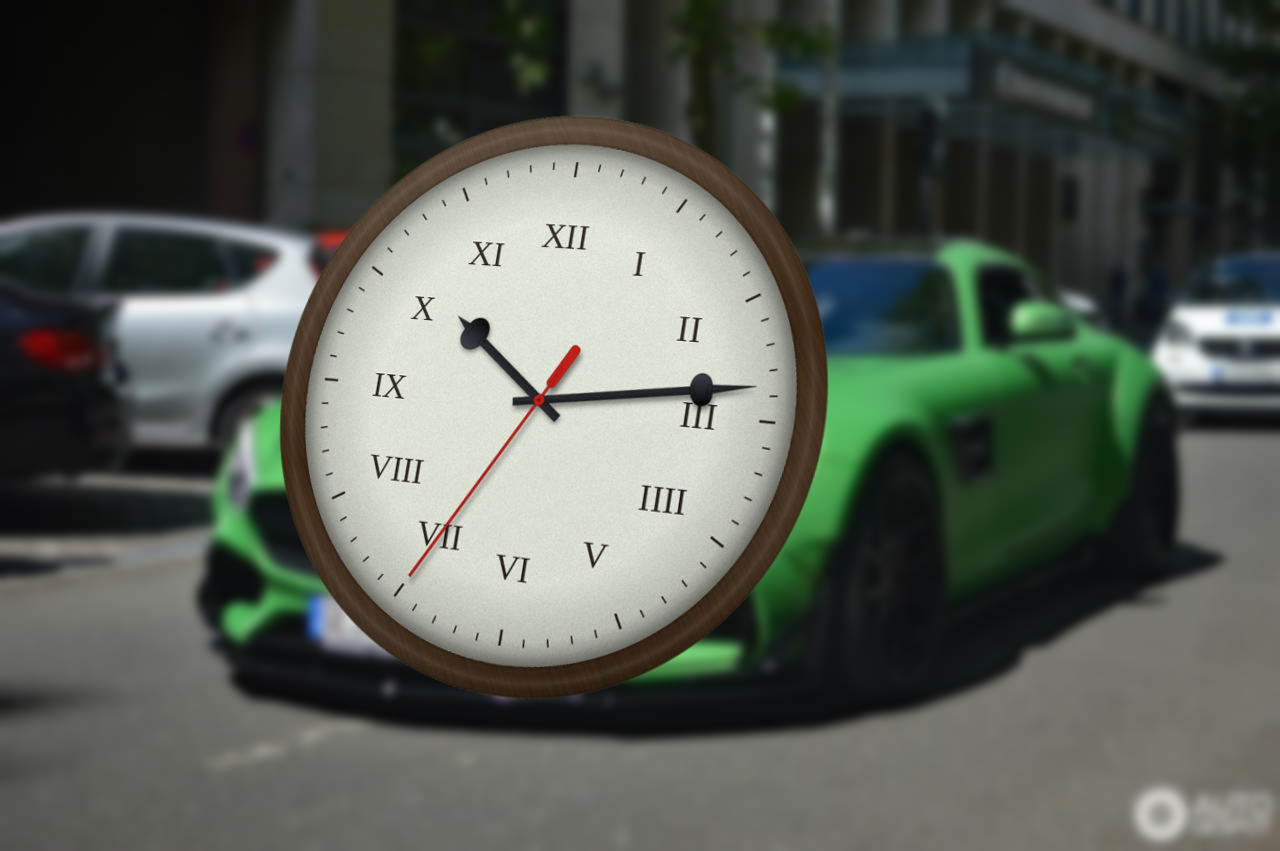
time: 10:13:35
